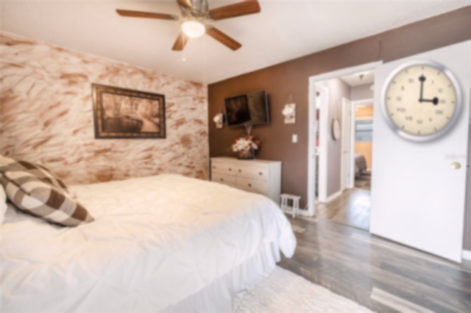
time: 3:00
